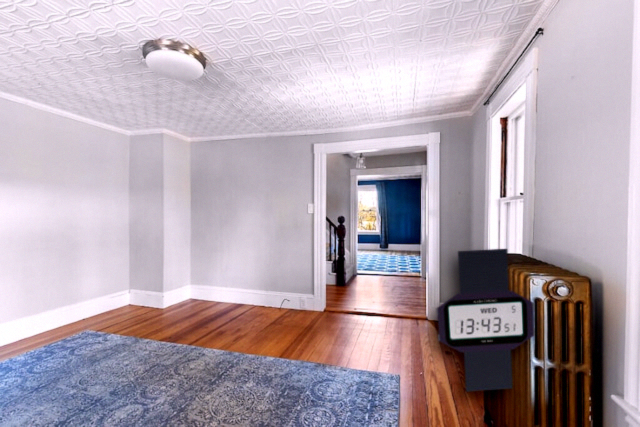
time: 13:43
